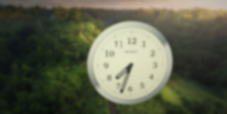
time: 7:33
